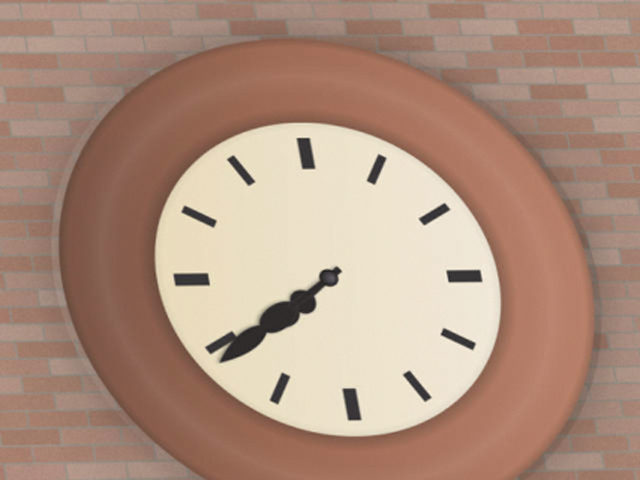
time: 7:39
